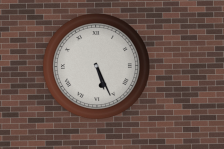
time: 5:26
